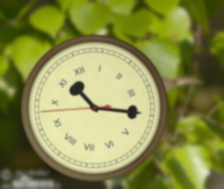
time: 11:19:48
